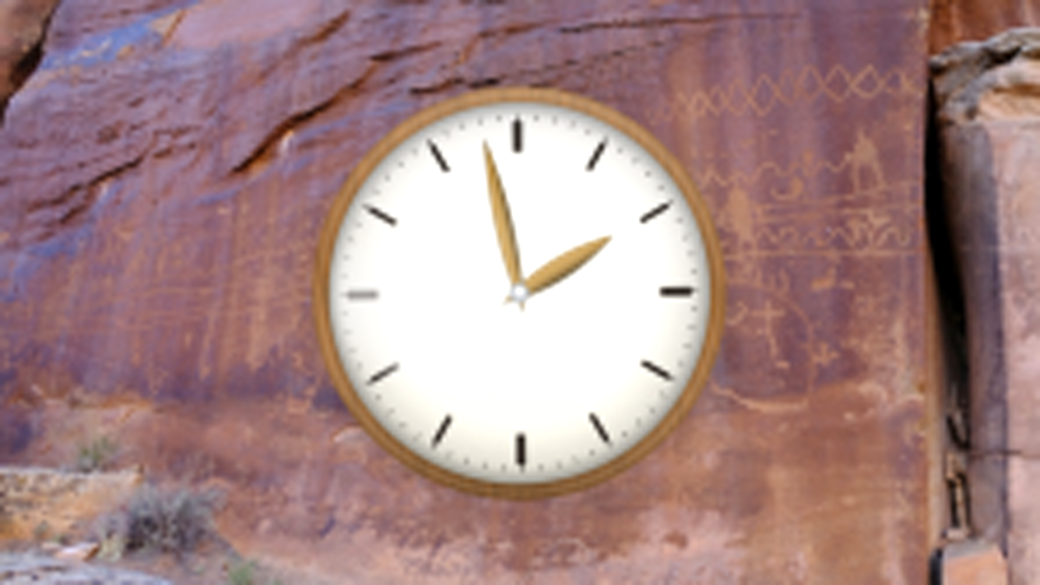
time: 1:58
